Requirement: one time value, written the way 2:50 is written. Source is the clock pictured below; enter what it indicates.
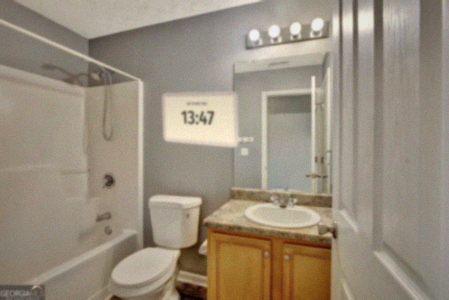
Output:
13:47
